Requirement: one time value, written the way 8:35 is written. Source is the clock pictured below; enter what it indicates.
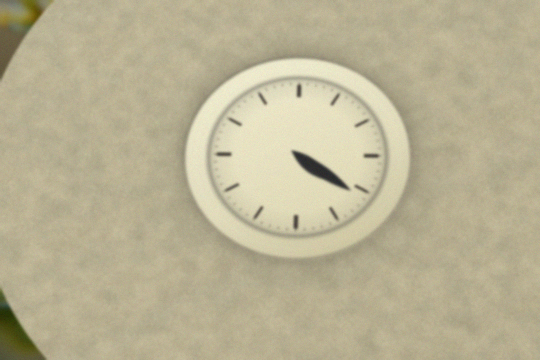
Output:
4:21
